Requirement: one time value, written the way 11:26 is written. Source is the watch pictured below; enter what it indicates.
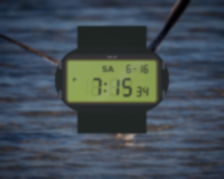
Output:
7:15
